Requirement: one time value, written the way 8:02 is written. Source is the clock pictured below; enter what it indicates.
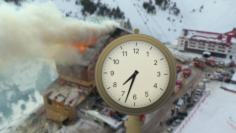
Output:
7:33
